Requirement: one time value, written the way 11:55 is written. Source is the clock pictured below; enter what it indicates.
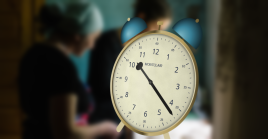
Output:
10:22
